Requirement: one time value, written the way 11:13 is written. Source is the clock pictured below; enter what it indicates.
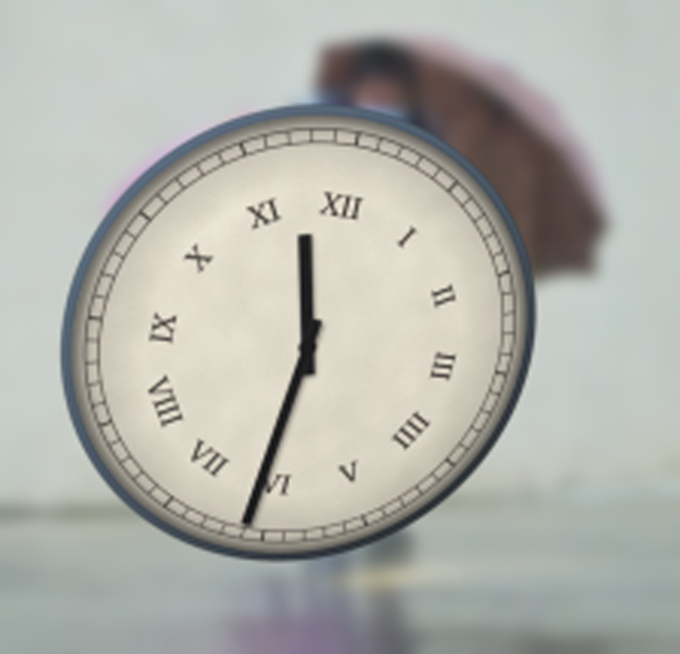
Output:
11:31
